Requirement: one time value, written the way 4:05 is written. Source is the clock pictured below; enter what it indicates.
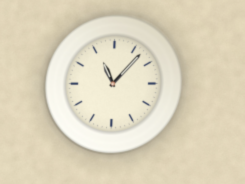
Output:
11:07
